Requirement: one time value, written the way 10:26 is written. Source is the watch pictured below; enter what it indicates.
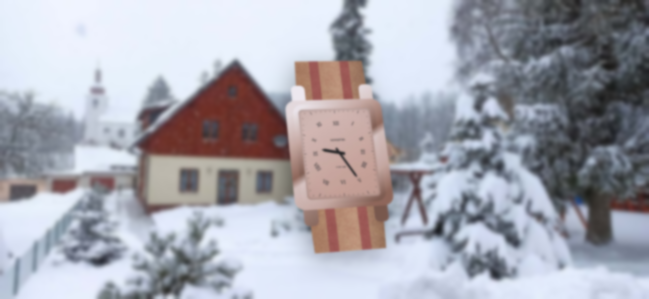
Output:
9:25
